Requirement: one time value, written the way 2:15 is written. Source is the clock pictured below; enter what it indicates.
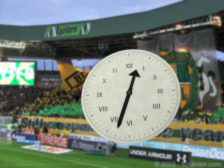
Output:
12:33
